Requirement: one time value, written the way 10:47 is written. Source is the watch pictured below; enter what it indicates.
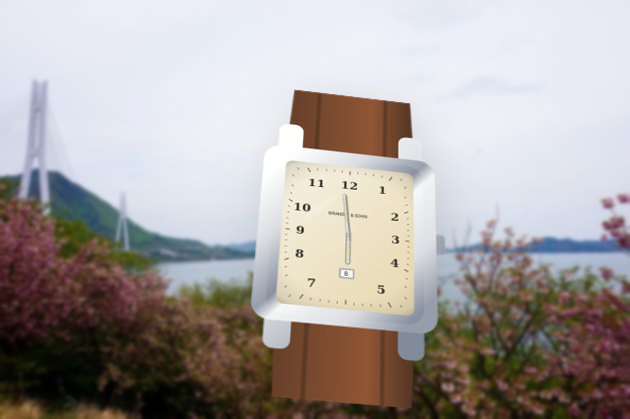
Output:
5:59
